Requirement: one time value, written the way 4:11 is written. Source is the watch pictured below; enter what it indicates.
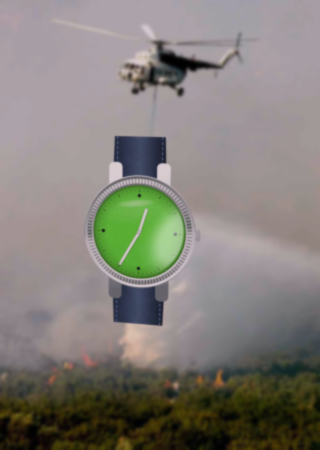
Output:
12:35
